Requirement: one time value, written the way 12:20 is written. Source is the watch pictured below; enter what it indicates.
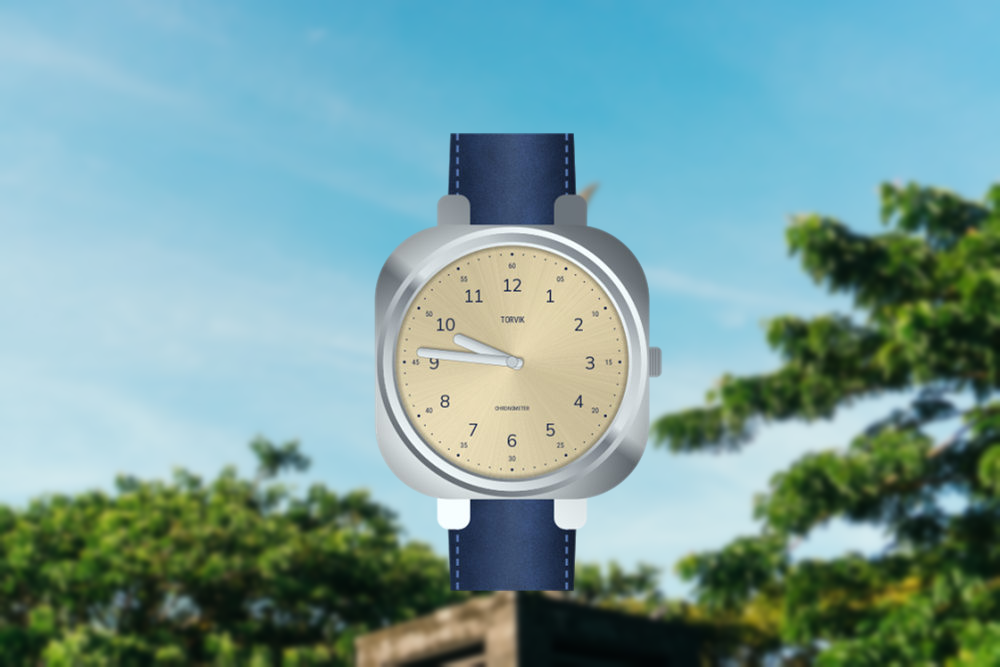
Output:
9:46
